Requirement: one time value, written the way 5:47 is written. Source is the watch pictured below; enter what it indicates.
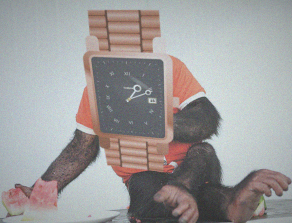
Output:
1:11
